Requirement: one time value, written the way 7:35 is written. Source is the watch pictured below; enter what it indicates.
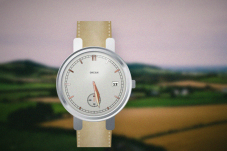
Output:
5:28
